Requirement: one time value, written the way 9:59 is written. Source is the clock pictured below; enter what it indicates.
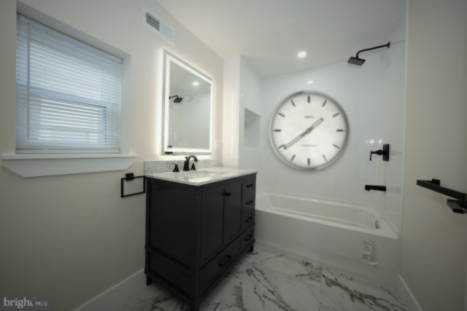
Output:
1:39
